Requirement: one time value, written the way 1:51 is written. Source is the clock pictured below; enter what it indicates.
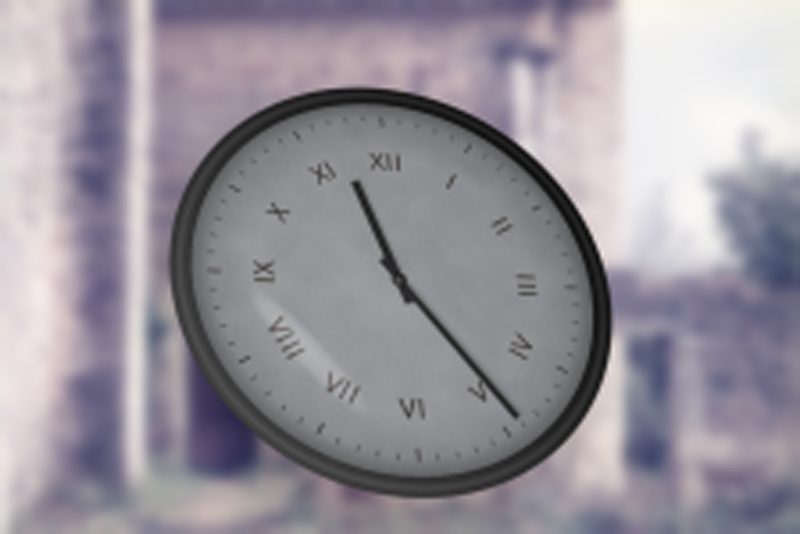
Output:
11:24
